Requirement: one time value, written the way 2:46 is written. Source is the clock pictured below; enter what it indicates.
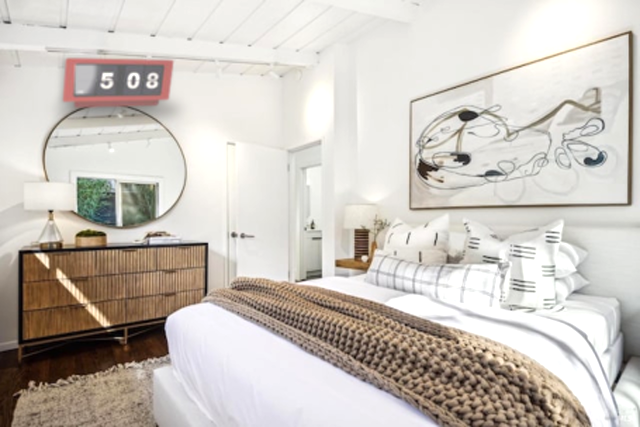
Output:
5:08
